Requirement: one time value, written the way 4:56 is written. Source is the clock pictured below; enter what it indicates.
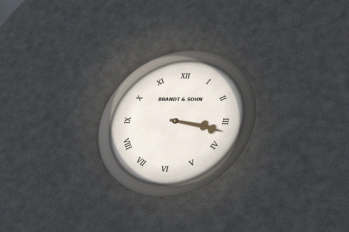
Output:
3:17
